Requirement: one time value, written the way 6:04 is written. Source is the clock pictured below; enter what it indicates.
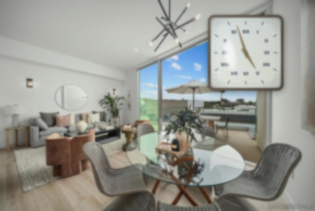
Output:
4:57
